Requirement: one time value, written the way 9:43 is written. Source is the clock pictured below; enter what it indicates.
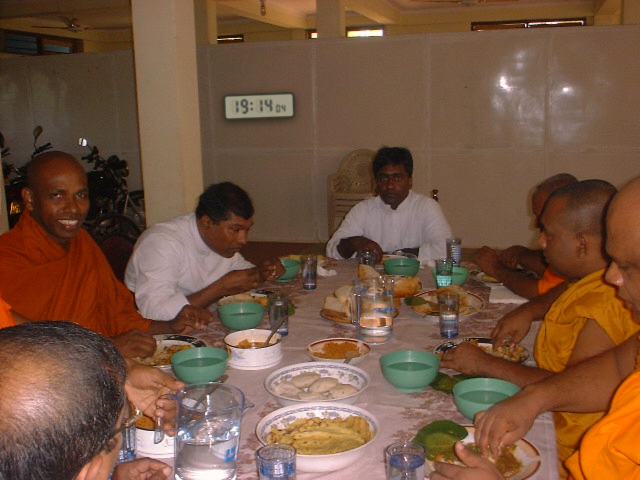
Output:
19:14
